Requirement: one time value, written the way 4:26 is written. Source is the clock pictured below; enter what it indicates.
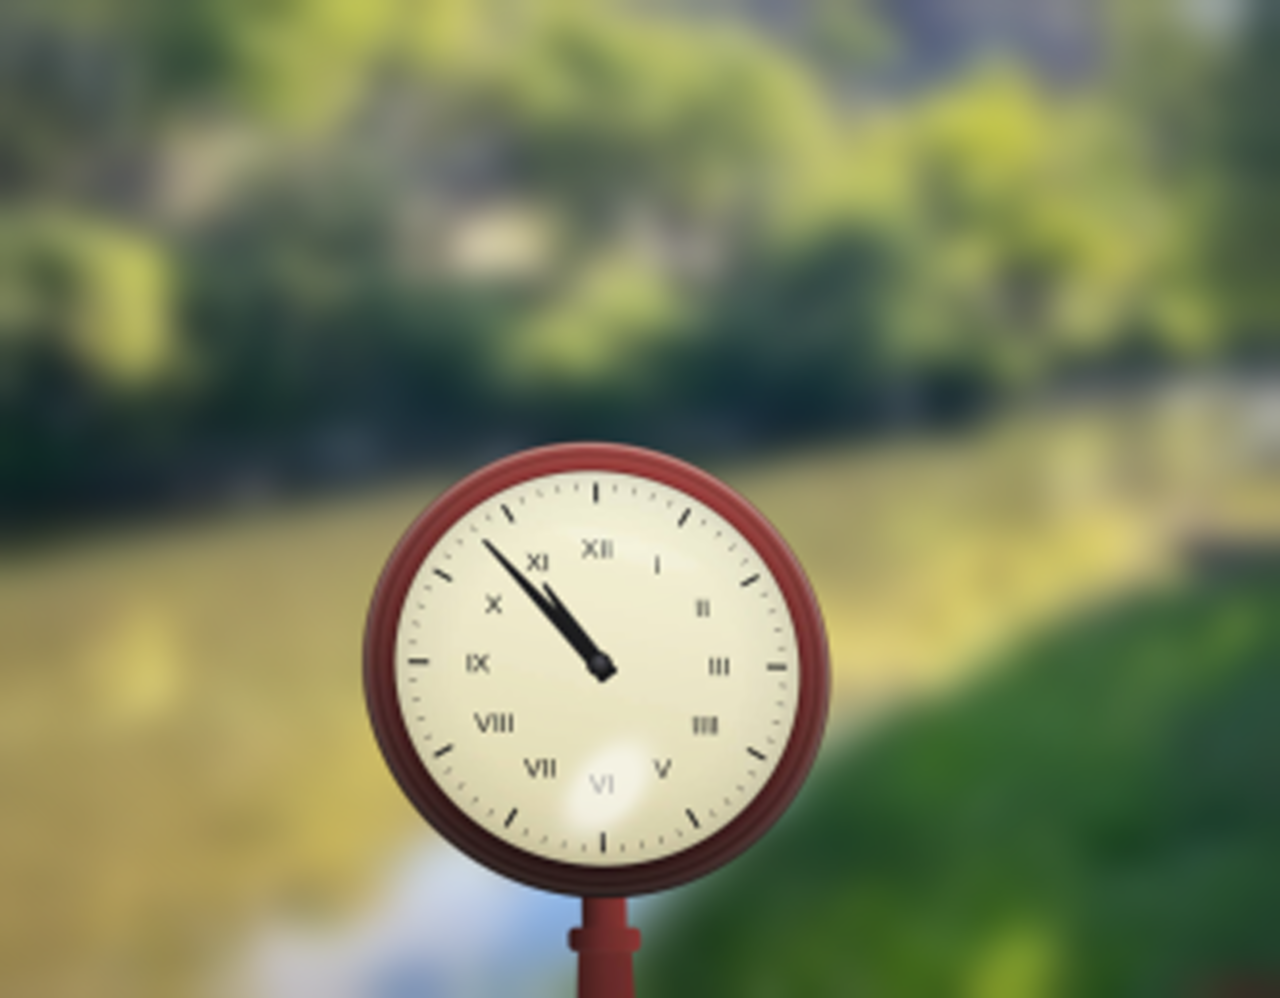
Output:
10:53
